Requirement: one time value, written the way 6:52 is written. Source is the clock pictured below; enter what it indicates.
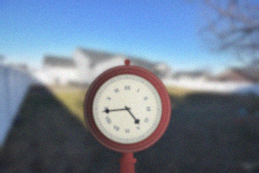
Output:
4:44
